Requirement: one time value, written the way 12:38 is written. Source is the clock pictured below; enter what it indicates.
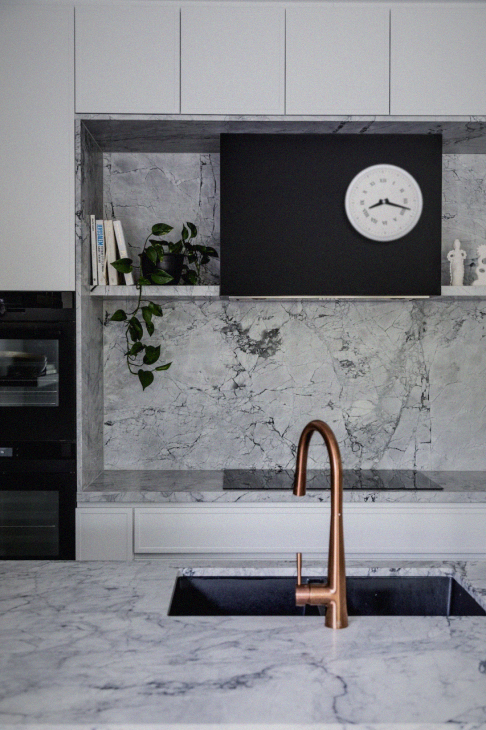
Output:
8:18
